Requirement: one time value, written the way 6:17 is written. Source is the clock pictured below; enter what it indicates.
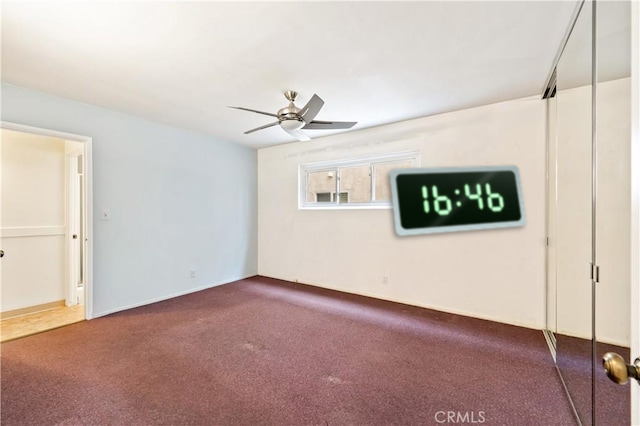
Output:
16:46
